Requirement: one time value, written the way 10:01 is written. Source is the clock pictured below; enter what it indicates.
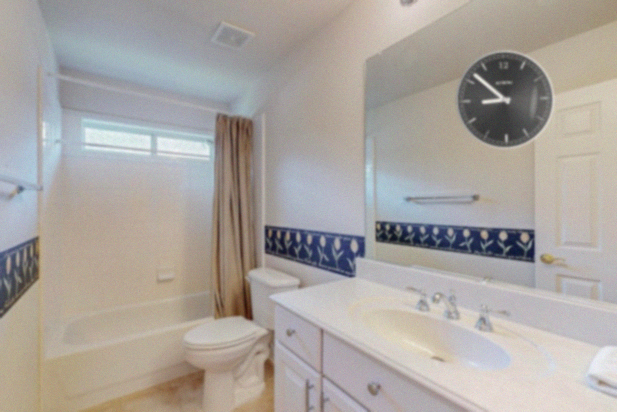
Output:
8:52
